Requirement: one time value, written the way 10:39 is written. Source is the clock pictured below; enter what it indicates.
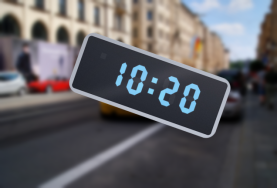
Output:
10:20
